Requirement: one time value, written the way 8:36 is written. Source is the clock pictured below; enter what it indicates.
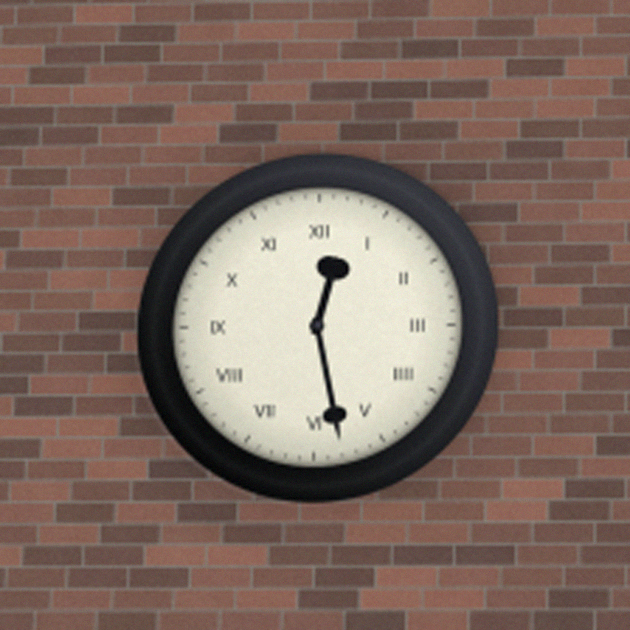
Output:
12:28
